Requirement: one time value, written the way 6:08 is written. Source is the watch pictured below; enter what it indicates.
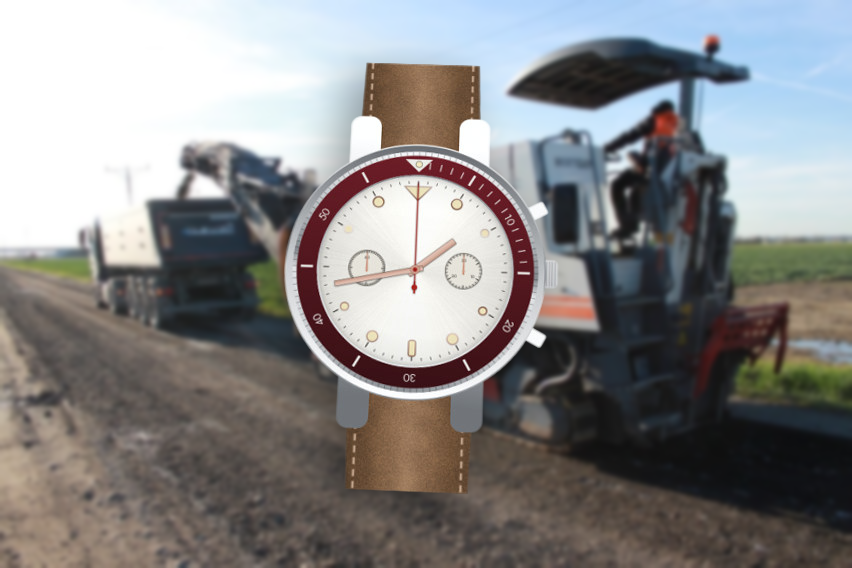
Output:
1:43
